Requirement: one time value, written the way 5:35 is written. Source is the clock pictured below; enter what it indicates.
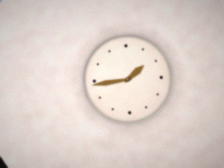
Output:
1:44
